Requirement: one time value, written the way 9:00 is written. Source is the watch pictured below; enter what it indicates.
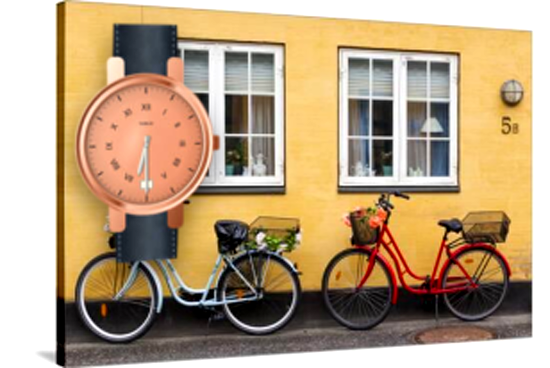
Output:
6:30
